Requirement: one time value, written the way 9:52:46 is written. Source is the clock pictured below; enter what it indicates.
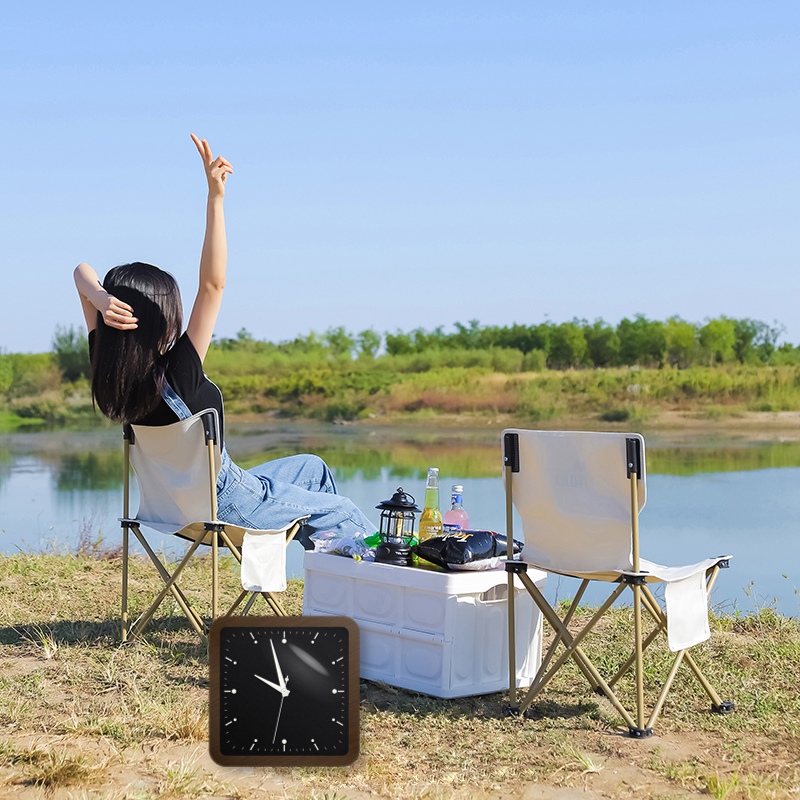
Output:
9:57:32
